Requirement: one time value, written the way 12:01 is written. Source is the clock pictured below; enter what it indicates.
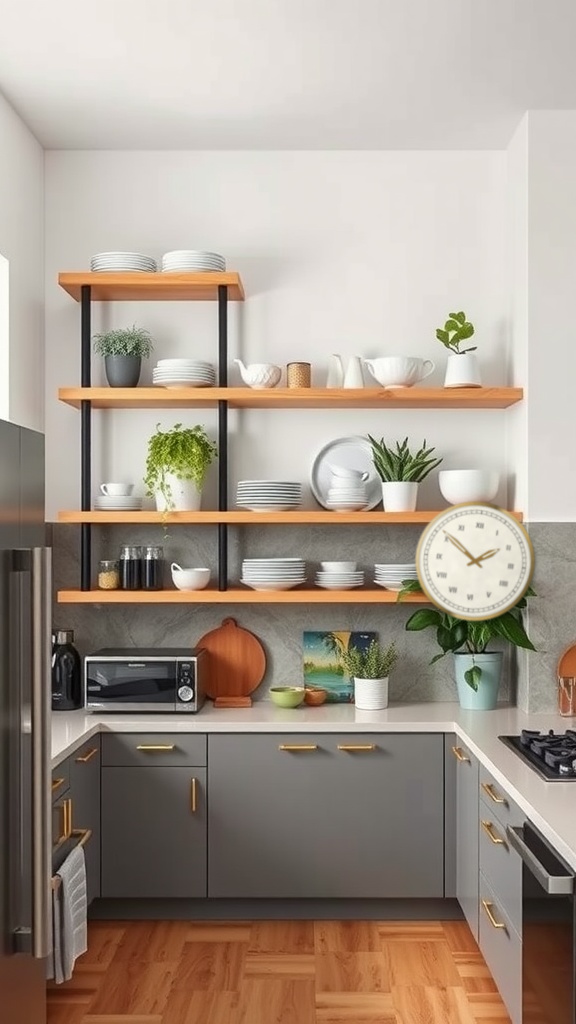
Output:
1:51
